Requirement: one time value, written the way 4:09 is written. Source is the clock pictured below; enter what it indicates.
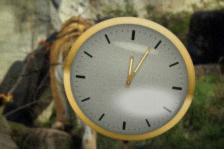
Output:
12:04
